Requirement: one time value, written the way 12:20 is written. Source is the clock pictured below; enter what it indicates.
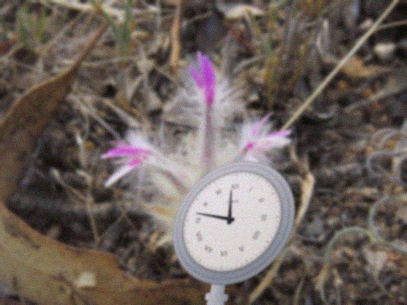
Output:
11:47
